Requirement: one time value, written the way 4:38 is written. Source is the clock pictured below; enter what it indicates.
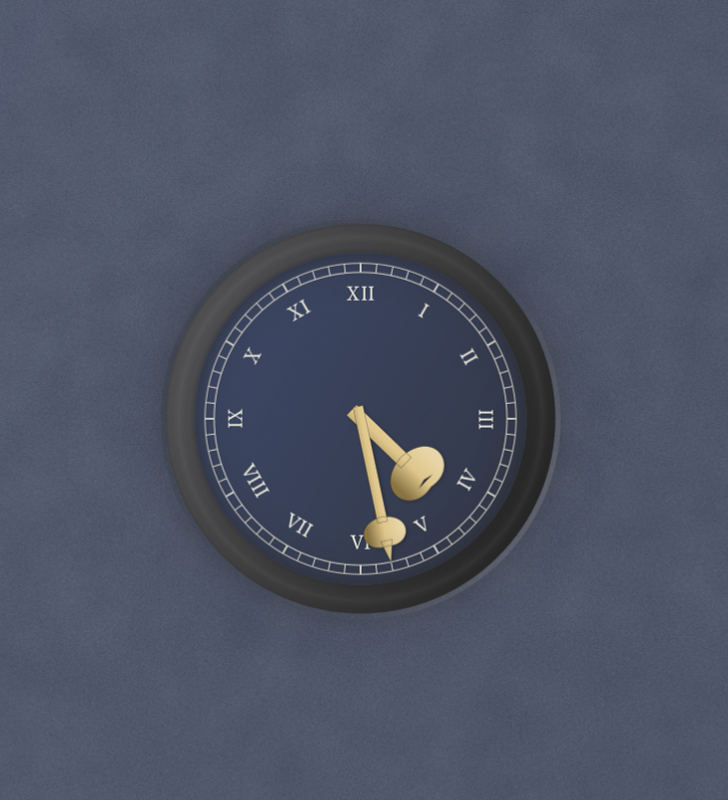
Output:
4:28
